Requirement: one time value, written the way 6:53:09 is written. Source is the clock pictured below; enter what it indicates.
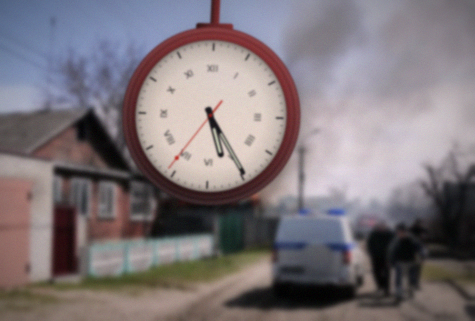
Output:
5:24:36
